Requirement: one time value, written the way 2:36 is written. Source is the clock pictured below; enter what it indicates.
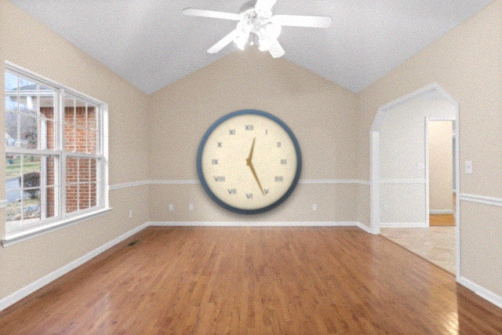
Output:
12:26
